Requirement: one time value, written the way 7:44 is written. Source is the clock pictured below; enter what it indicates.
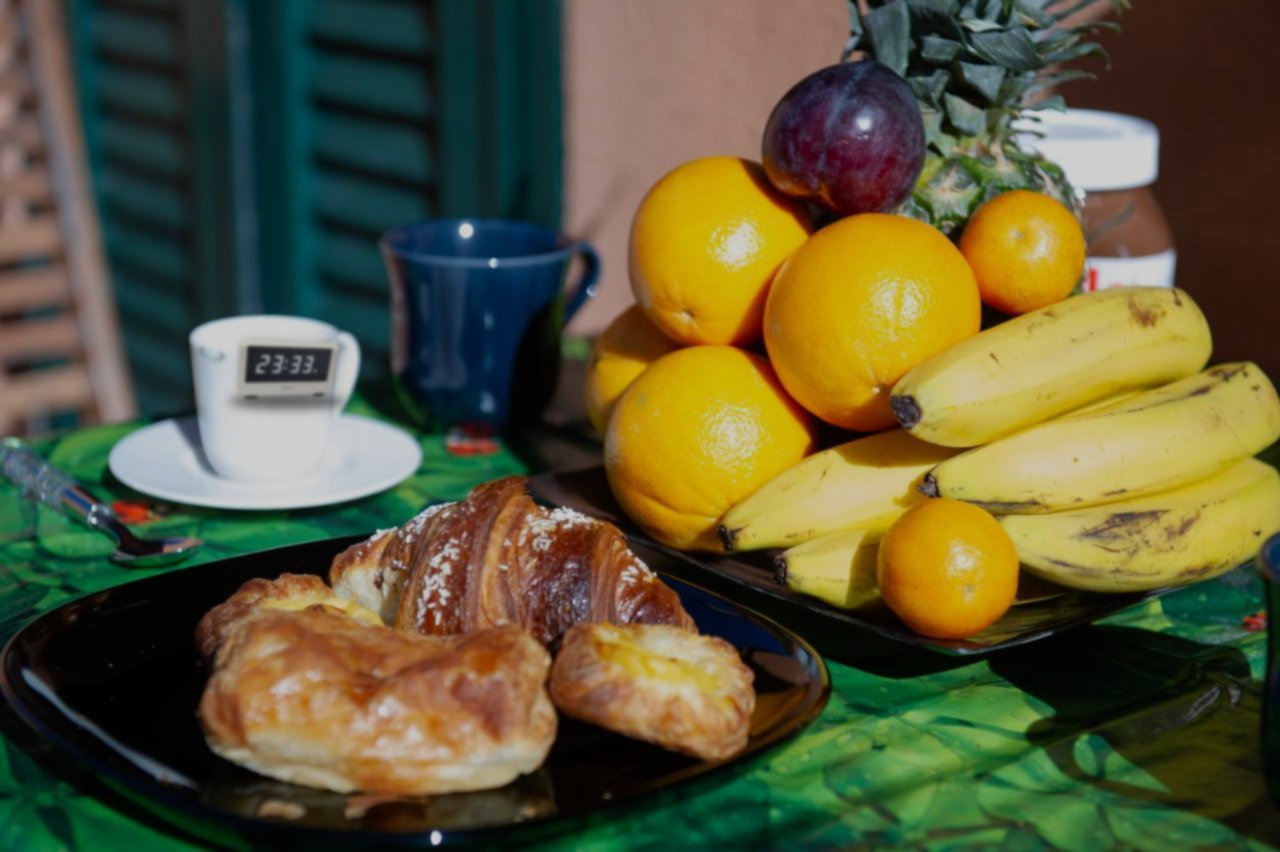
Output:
23:33
